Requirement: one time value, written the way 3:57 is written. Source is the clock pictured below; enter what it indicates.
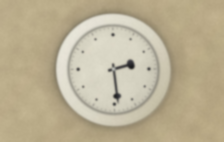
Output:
2:29
